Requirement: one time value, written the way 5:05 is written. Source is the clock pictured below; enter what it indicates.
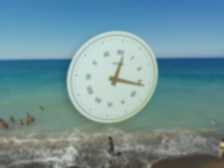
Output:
12:16
